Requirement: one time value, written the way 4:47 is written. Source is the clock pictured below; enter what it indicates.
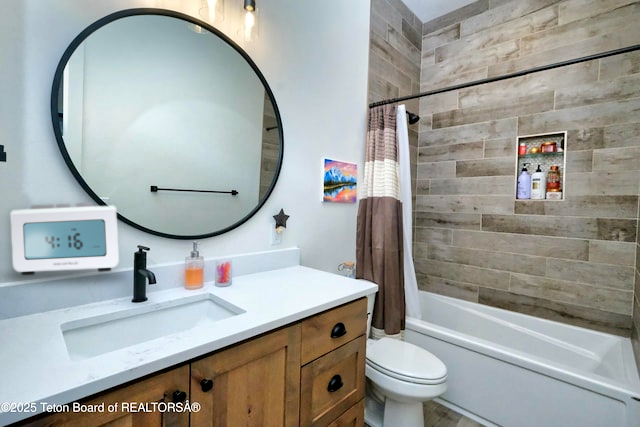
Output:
4:16
